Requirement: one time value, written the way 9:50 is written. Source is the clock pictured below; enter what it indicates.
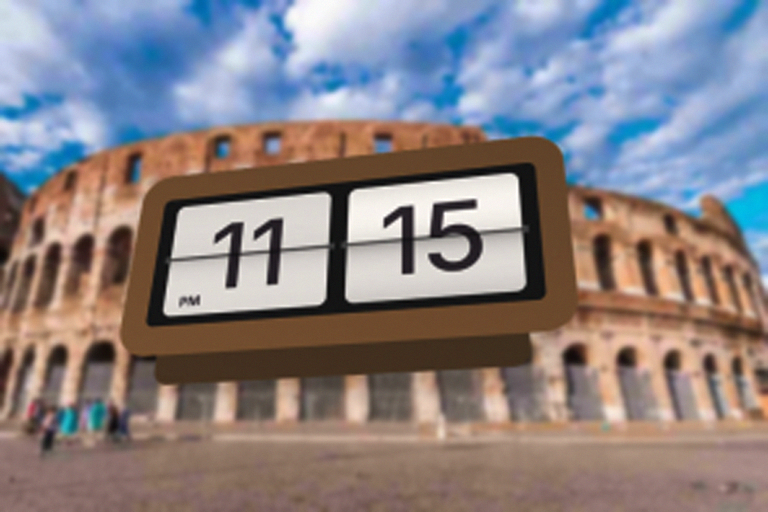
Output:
11:15
